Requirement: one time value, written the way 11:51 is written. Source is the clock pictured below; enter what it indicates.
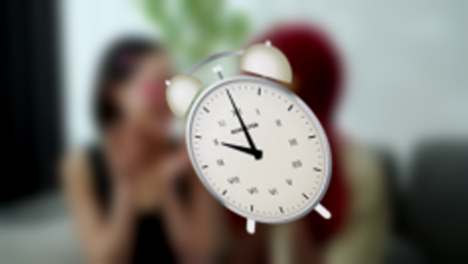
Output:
10:00
